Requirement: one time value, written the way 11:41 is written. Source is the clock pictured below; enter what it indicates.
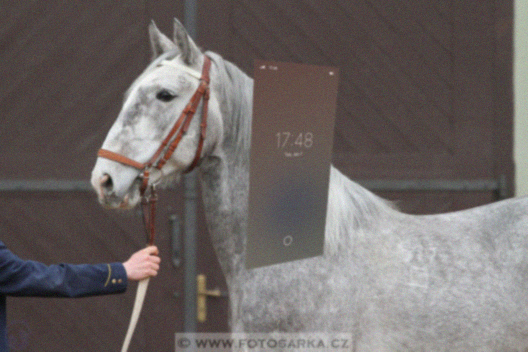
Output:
17:48
